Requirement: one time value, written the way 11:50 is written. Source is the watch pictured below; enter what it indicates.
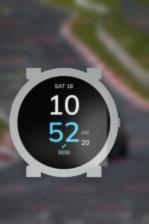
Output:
10:52
